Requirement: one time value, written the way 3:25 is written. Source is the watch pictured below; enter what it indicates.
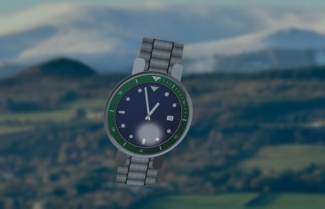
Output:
12:57
